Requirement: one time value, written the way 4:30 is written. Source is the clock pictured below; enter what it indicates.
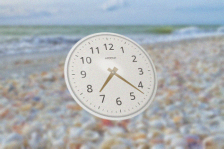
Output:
7:22
